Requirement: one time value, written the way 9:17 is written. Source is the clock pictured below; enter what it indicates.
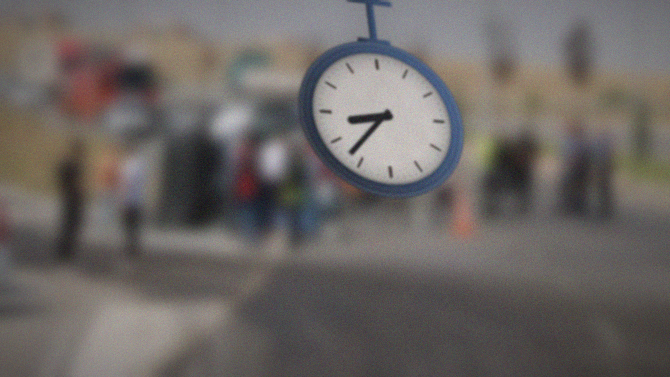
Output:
8:37
